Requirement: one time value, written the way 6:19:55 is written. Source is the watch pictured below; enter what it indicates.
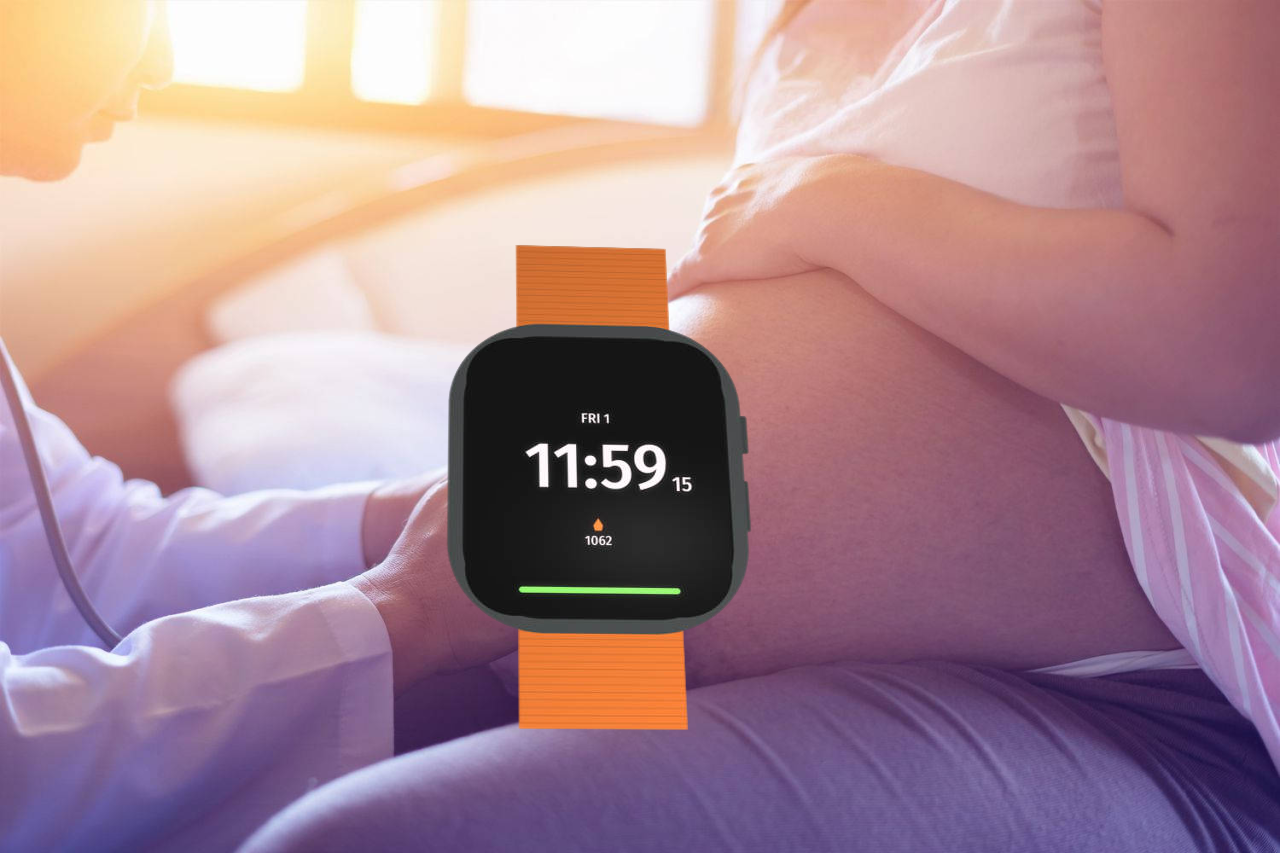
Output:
11:59:15
